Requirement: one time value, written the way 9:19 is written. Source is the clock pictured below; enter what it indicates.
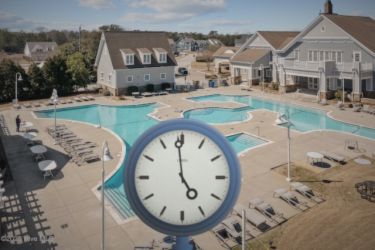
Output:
4:59
